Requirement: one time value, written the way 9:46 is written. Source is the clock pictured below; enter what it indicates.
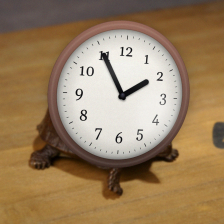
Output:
1:55
